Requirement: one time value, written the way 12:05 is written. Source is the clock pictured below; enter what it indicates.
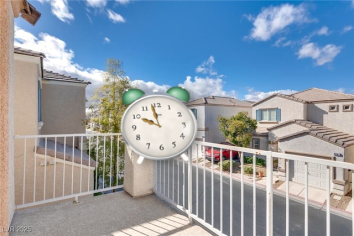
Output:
9:58
